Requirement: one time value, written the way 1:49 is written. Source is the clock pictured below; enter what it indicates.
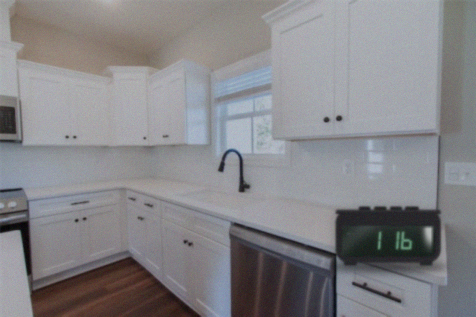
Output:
1:16
